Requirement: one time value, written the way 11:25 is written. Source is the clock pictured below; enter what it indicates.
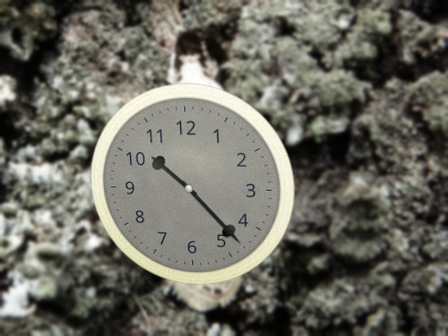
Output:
10:23
